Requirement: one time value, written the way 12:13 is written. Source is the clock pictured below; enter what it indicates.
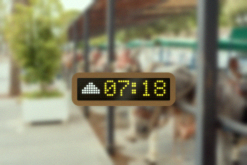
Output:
7:18
